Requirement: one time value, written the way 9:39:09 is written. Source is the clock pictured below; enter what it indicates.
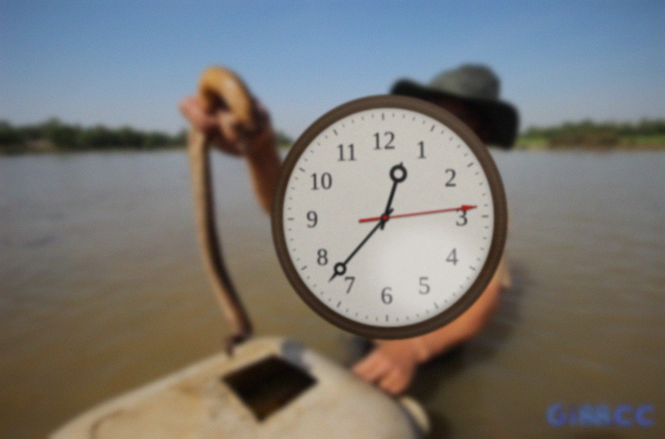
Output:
12:37:14
